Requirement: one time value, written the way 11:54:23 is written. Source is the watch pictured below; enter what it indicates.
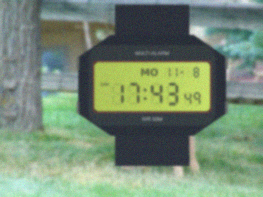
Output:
17:43:49
